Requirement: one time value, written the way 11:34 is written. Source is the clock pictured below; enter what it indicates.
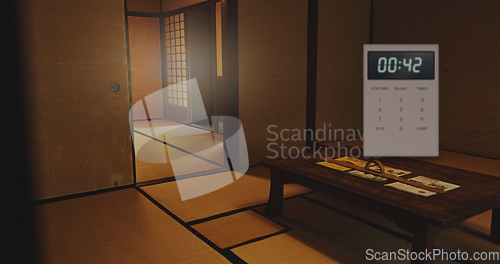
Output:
0:42
